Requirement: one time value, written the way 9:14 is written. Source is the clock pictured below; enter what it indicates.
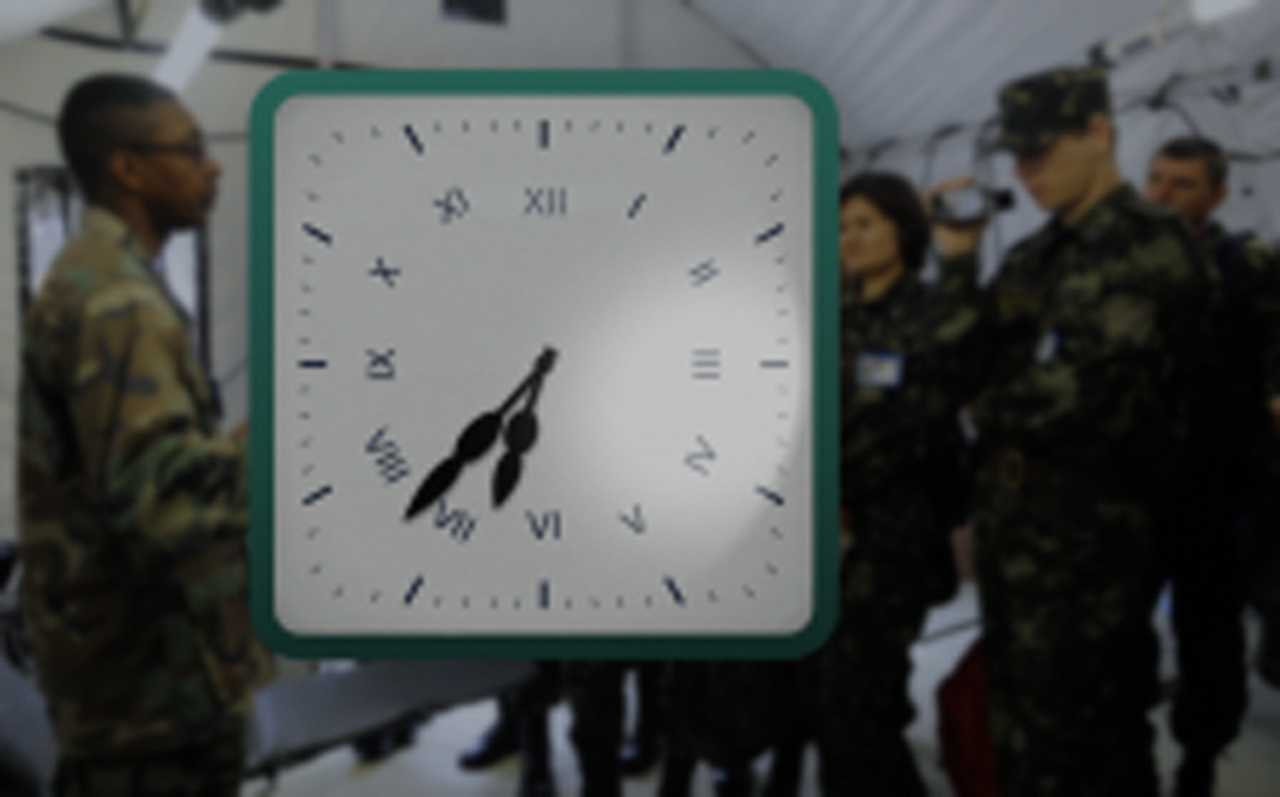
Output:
6:37
